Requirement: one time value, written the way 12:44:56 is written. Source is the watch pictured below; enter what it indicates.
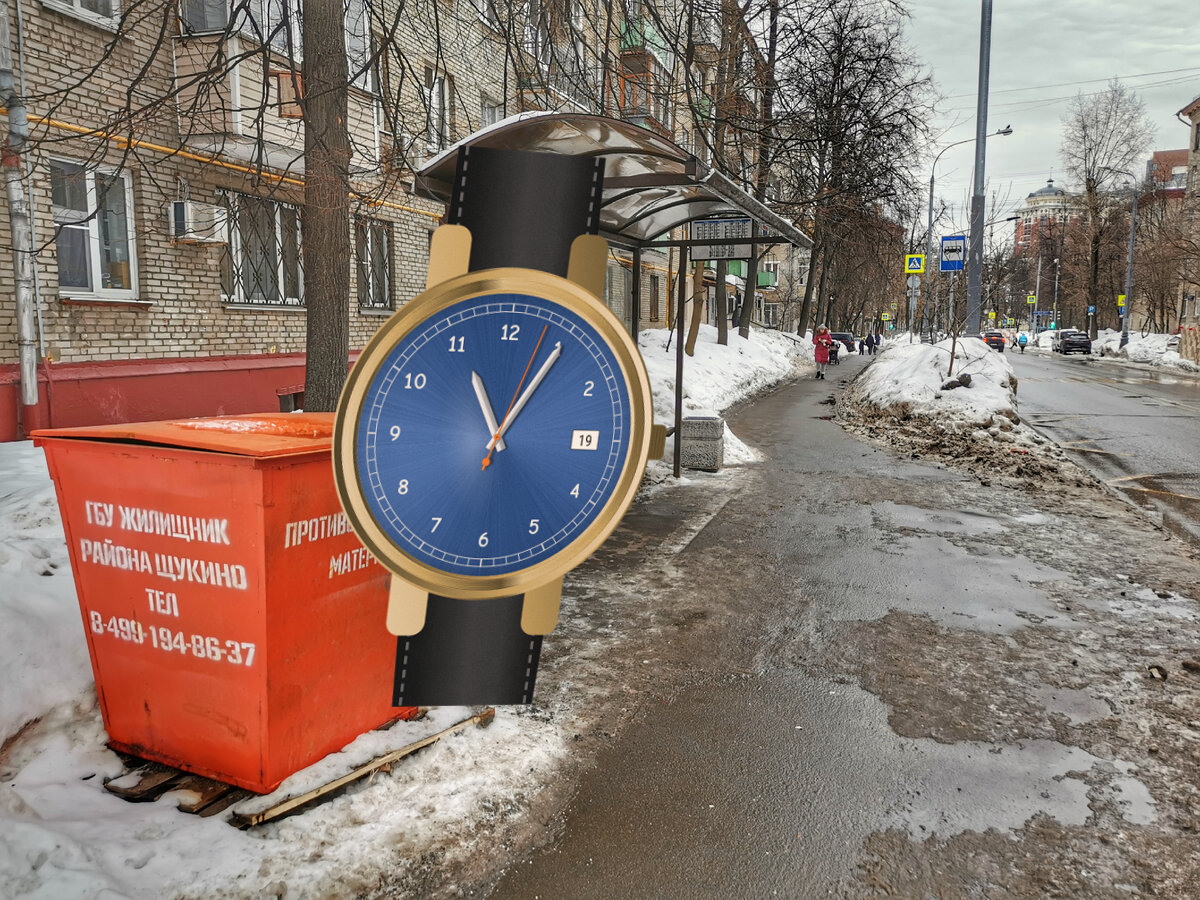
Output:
11:05:03
